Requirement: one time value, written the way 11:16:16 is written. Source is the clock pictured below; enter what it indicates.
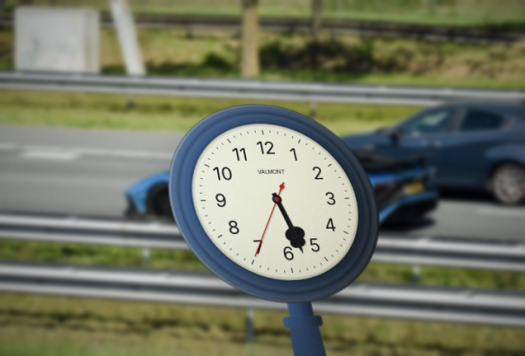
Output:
5:27:35
